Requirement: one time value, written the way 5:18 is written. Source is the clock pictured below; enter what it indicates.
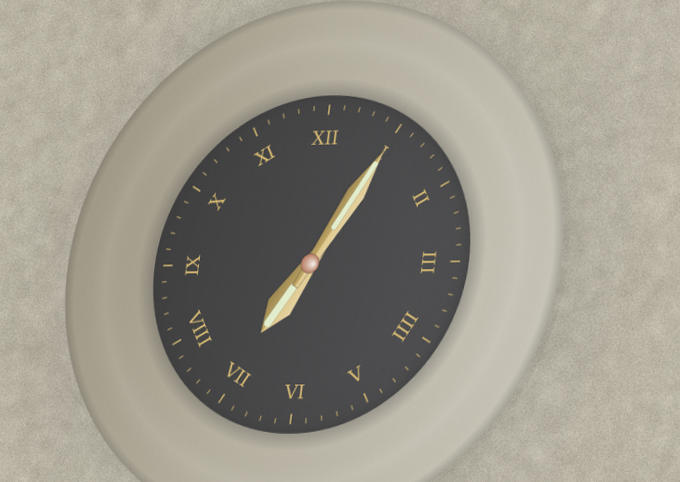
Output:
7:05
